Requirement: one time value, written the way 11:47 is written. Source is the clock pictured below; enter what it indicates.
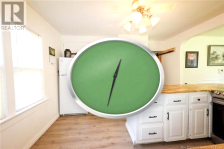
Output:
12:32
